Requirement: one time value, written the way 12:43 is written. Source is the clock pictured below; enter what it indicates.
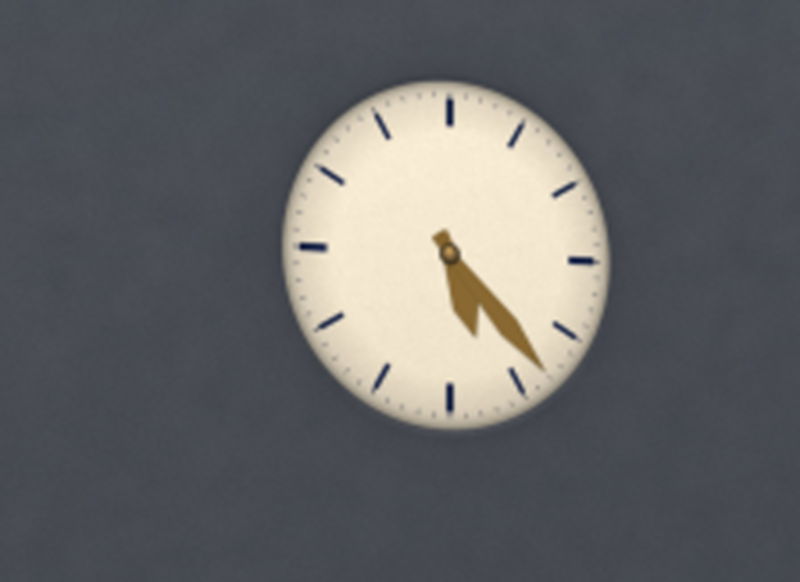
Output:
5:23
